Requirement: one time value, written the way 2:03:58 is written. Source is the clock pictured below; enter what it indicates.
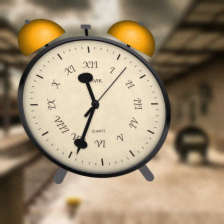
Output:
11:34:07
